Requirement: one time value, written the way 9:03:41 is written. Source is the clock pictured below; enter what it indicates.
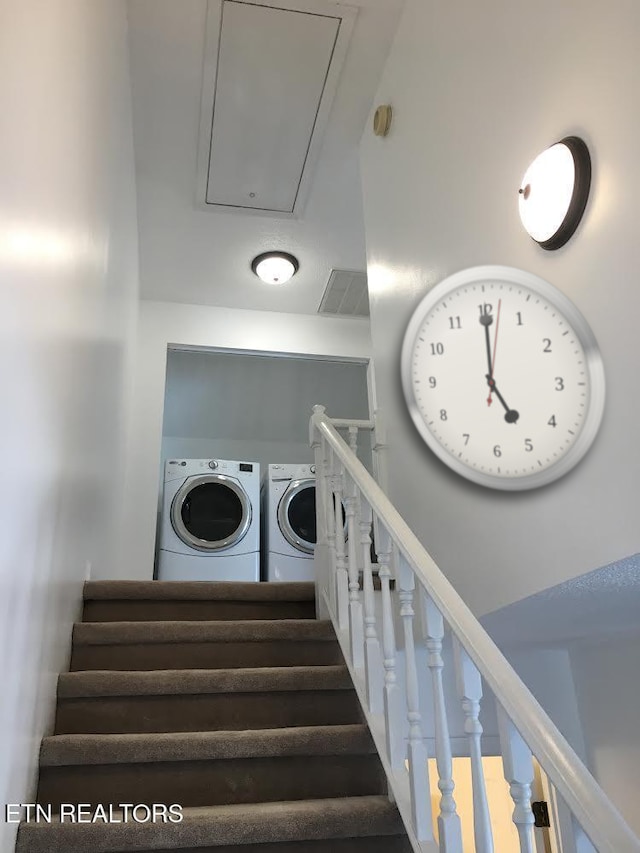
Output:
5:00:02
